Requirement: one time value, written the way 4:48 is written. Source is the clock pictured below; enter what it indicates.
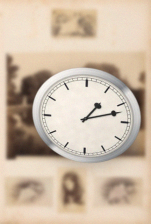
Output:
1:12
